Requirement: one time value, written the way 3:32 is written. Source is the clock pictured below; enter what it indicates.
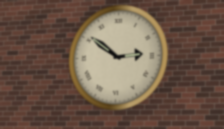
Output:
2:51
